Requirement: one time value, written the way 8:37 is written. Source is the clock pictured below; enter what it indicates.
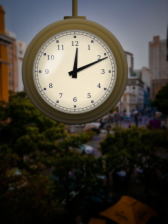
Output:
12:11
